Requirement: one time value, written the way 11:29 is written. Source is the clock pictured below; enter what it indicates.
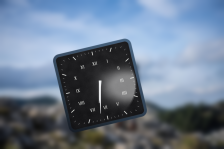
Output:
6:32
